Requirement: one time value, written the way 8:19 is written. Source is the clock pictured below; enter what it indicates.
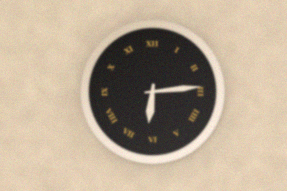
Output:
6:14
